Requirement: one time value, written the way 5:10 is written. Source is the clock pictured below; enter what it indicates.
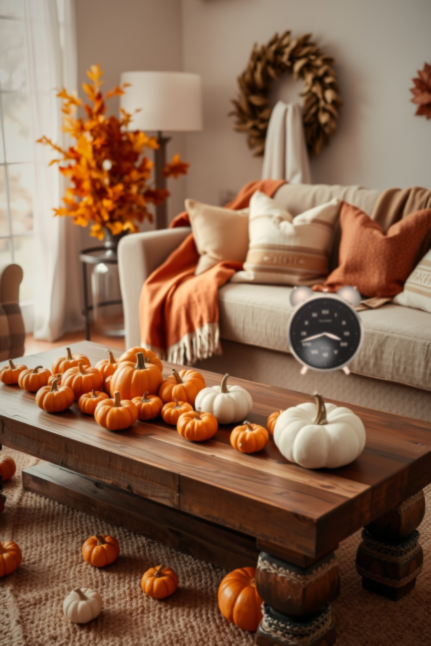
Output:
3:42
